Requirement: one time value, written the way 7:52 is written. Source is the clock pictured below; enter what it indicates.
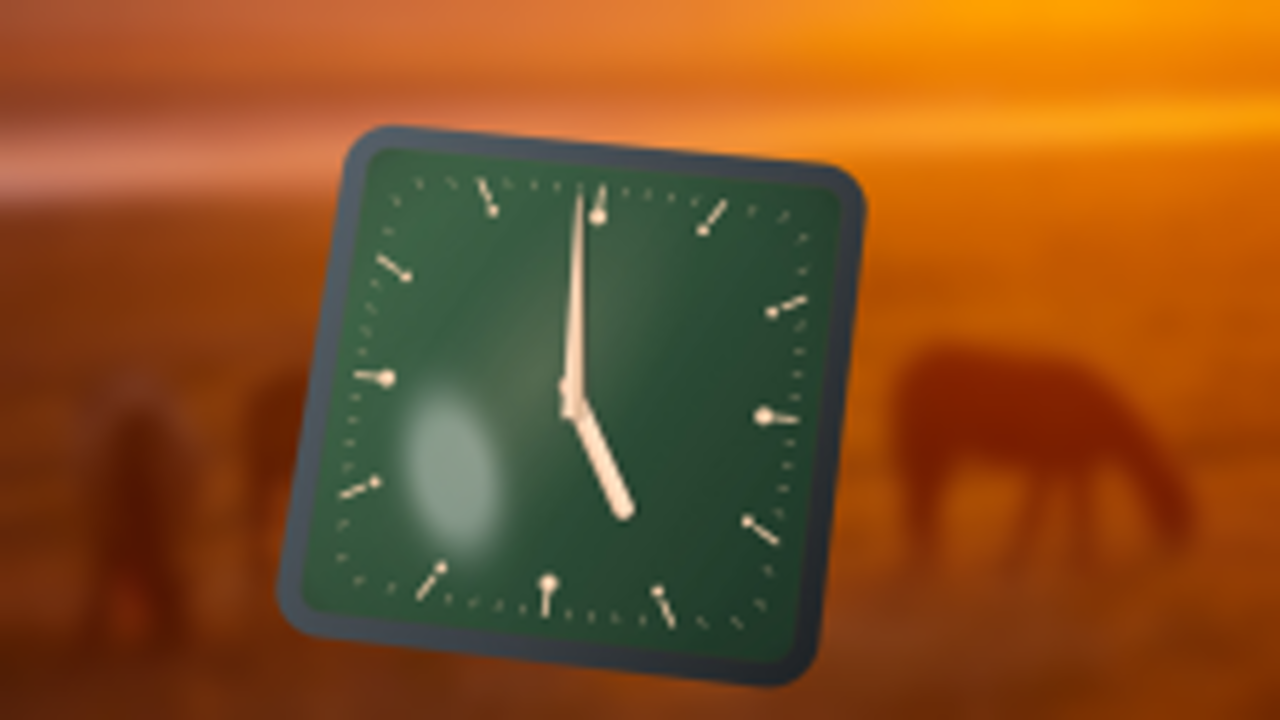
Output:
4:59
